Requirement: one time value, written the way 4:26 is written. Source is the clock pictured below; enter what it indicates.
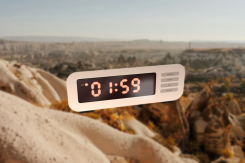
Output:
1:59
